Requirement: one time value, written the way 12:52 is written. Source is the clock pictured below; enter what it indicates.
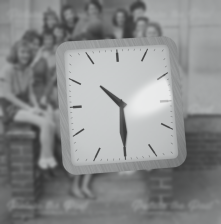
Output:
10:30
